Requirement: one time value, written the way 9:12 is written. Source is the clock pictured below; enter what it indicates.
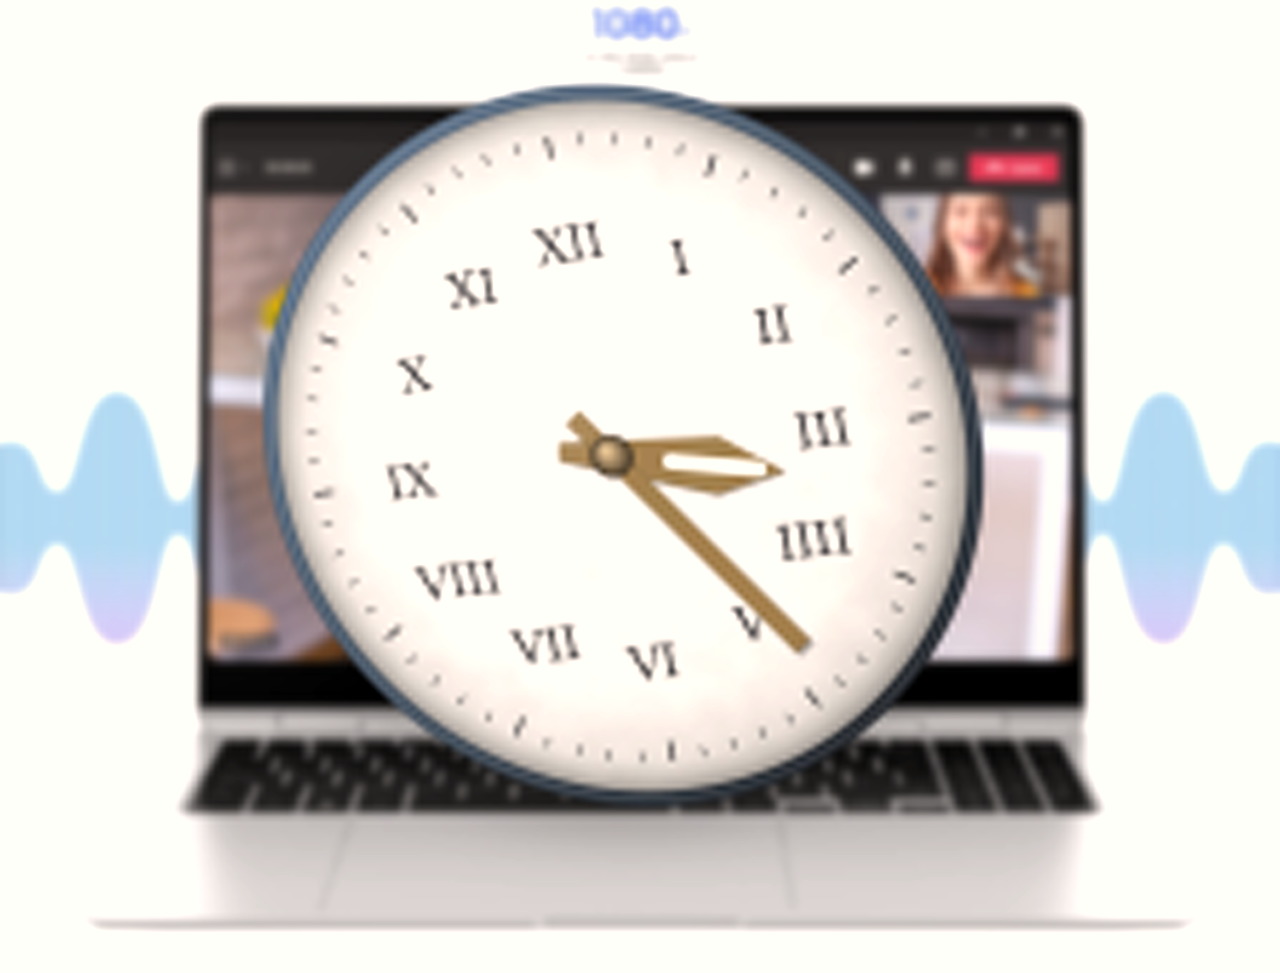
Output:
3:24
